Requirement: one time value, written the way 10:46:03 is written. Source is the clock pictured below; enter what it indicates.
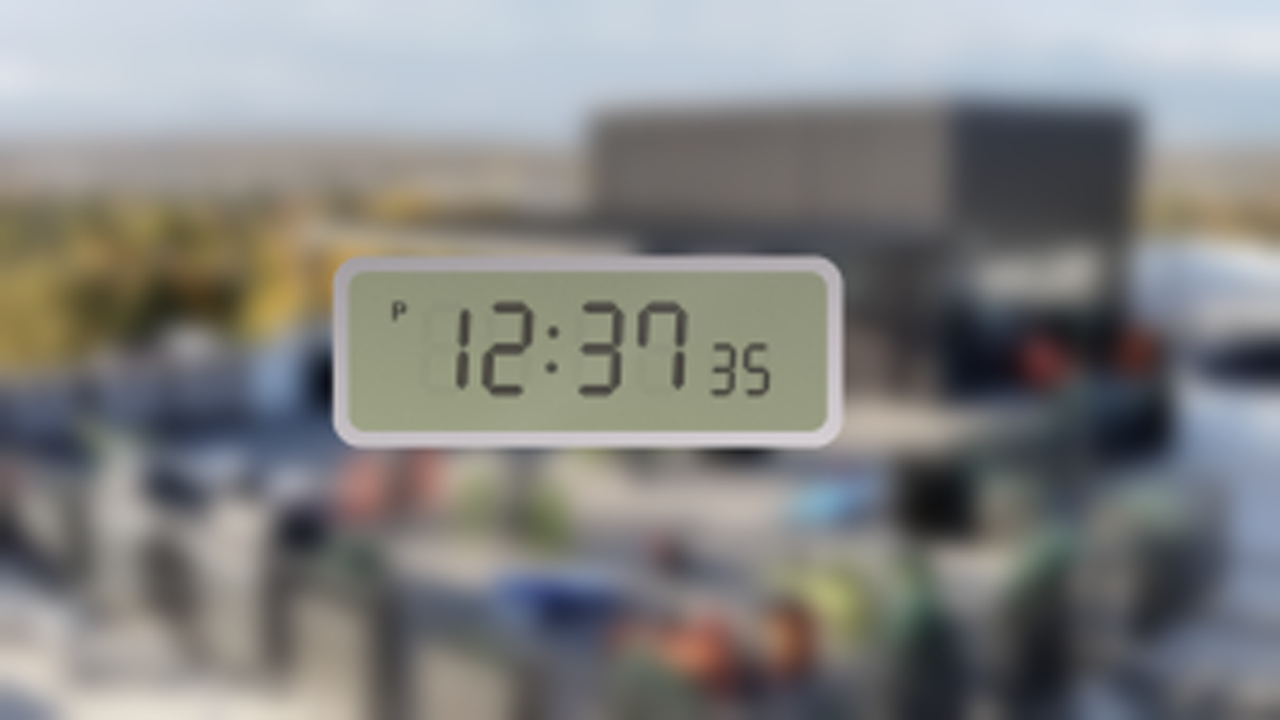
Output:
12:37:35
